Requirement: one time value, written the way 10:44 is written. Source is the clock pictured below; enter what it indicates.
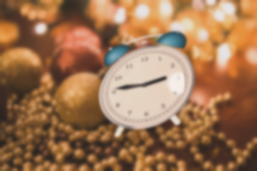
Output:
2:46
